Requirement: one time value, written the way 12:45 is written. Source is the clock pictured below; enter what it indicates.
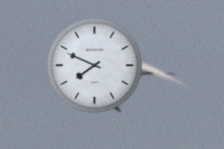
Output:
7:49
